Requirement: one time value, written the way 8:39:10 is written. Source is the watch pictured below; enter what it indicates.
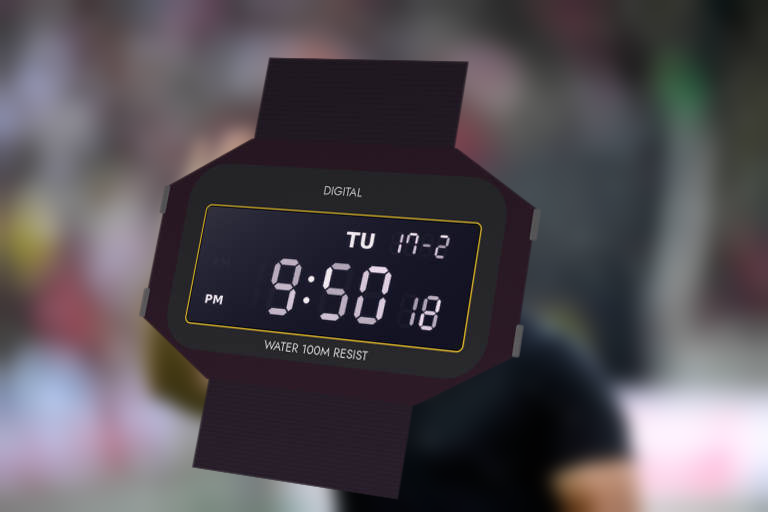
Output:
9:50:18
